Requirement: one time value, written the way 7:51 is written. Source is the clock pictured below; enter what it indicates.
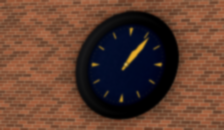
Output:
1:06
